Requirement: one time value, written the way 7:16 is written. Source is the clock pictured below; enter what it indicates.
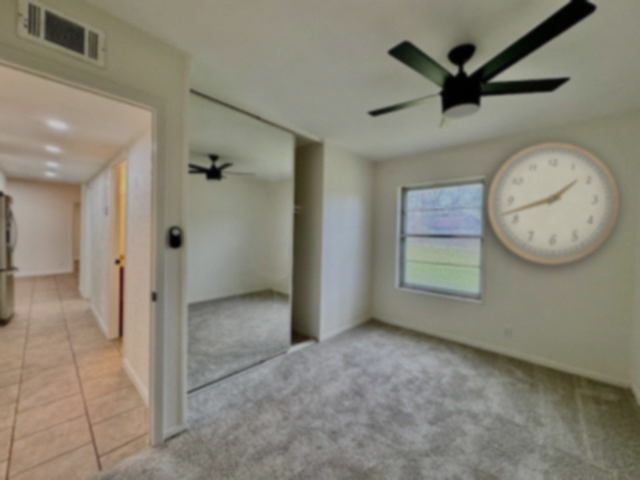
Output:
1:42
